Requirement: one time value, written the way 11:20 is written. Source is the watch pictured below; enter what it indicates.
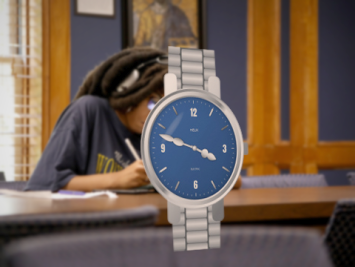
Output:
3:48
